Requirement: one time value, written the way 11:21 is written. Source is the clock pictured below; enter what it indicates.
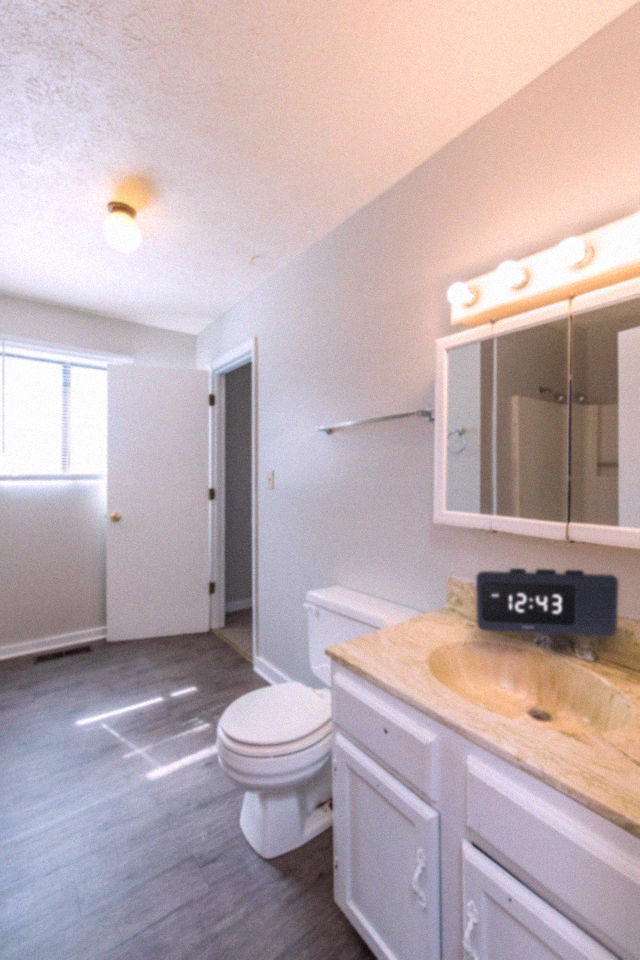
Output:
12:43
